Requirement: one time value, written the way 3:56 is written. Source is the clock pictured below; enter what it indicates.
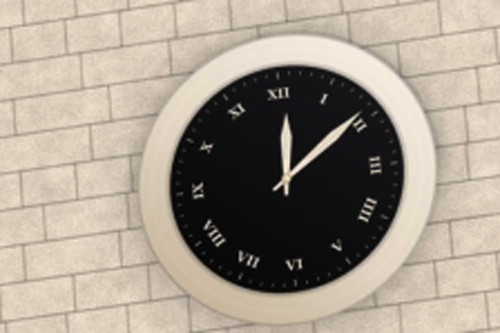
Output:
12:09
